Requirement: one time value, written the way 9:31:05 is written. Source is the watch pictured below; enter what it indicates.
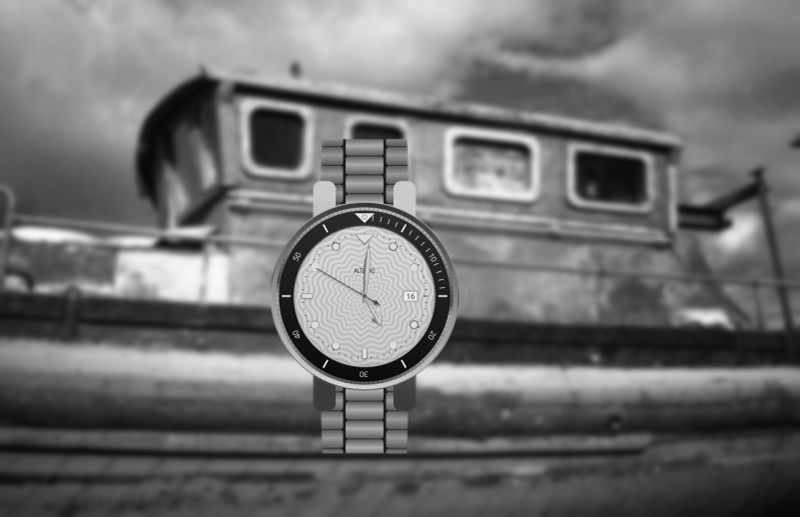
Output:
5:00:50
